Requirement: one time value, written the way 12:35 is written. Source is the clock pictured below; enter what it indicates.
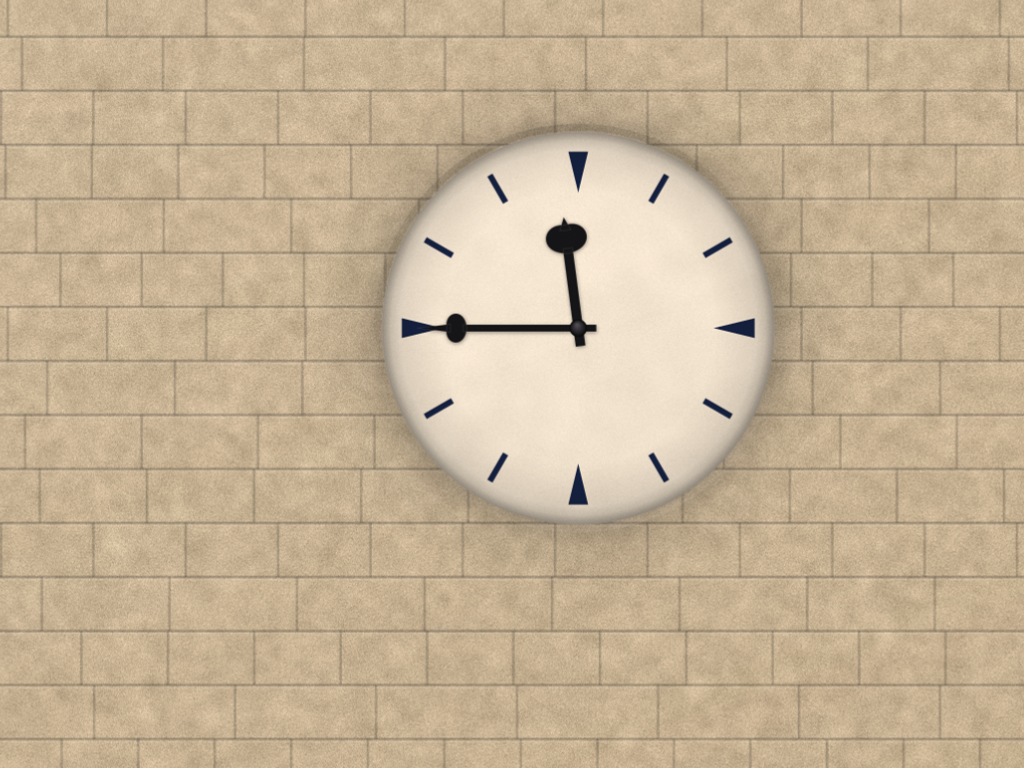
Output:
11:45
